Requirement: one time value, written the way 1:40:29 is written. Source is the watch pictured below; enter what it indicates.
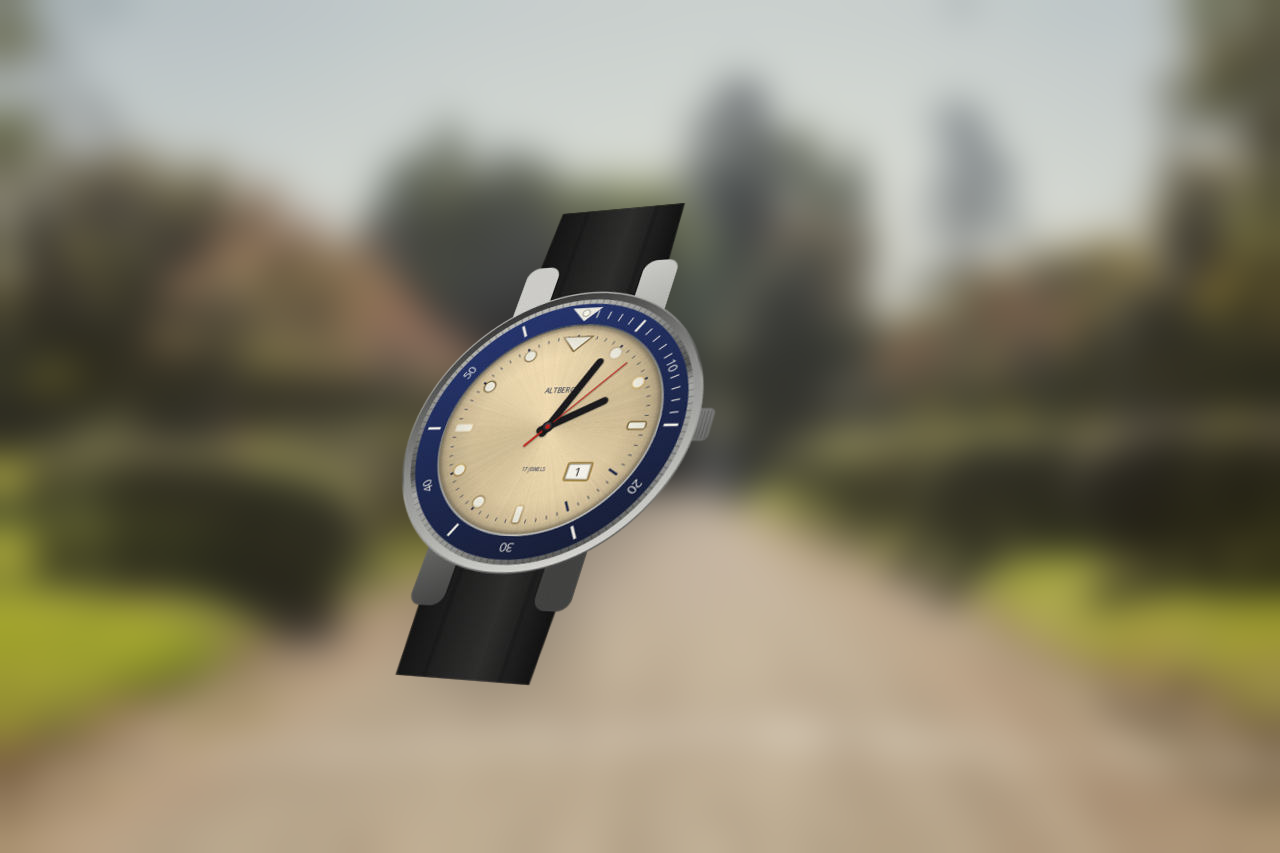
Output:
2:04:07
